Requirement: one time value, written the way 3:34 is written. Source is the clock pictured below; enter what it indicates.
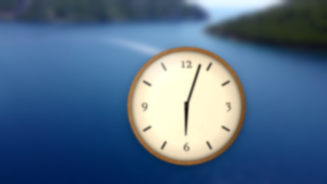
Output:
6:03
